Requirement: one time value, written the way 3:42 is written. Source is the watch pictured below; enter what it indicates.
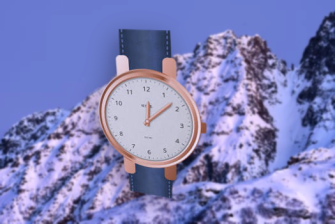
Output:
12:08
